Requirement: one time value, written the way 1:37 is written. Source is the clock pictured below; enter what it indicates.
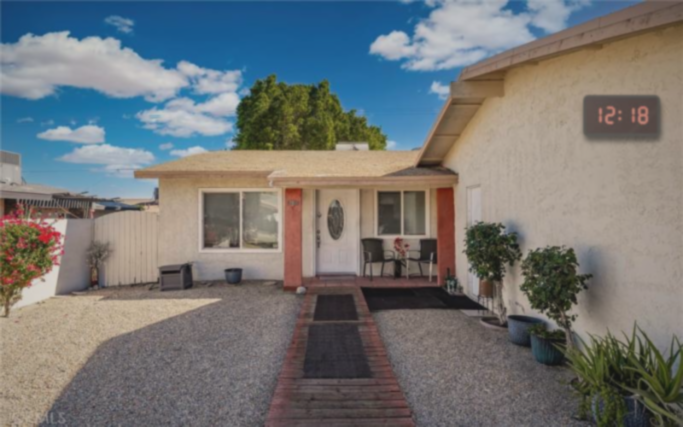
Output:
12:18
